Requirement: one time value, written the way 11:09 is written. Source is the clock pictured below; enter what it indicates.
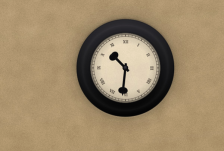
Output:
10:31
